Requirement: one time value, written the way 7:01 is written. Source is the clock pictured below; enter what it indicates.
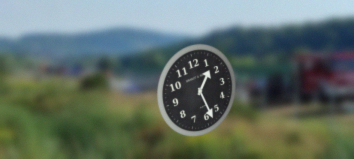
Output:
1:28
